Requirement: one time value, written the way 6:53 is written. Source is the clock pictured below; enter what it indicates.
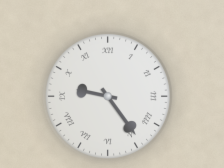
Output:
9:24
